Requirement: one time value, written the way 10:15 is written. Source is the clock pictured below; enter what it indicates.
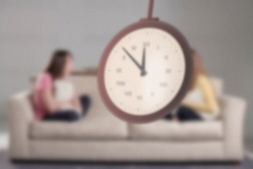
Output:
11:52
